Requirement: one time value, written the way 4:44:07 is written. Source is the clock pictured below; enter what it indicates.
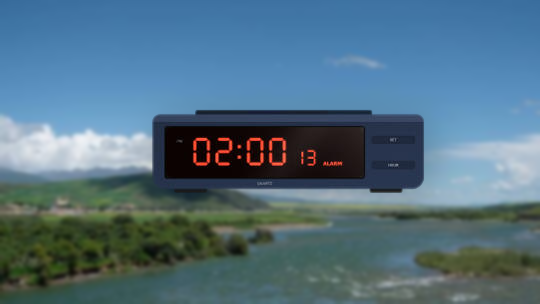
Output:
2:00:13
